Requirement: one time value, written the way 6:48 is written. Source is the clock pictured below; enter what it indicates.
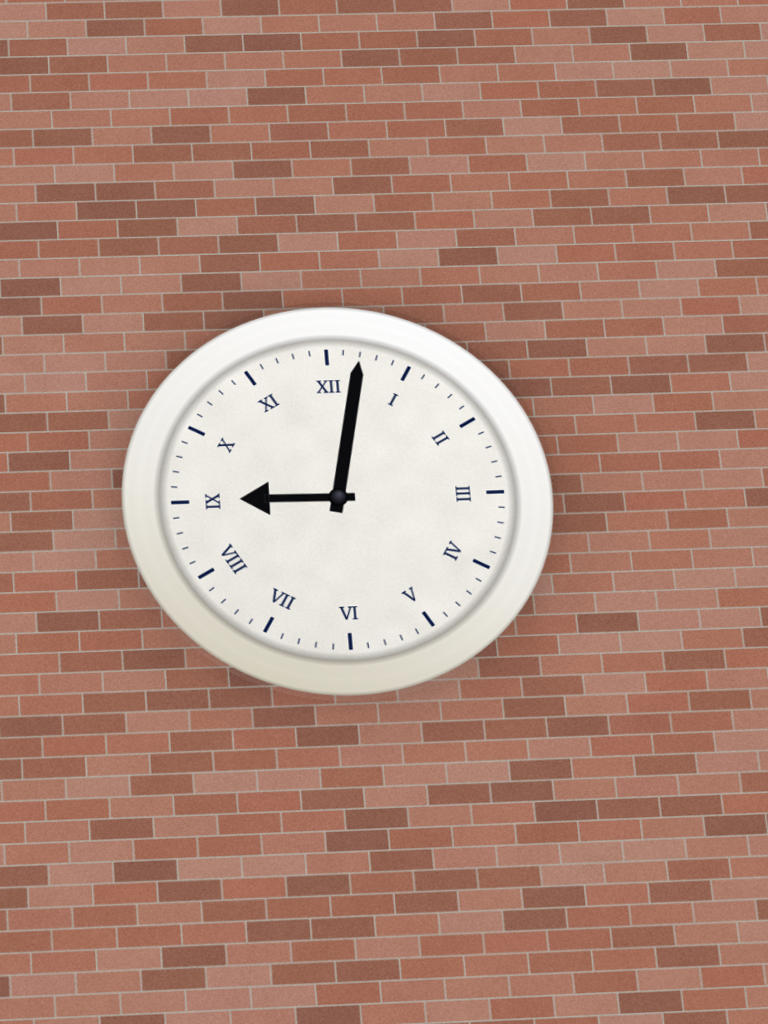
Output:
9:02
